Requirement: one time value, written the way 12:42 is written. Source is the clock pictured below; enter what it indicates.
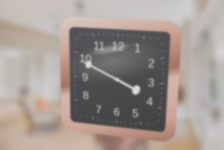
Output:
3:49
